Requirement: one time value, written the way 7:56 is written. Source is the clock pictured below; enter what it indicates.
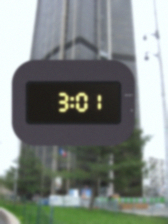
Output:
3:01
